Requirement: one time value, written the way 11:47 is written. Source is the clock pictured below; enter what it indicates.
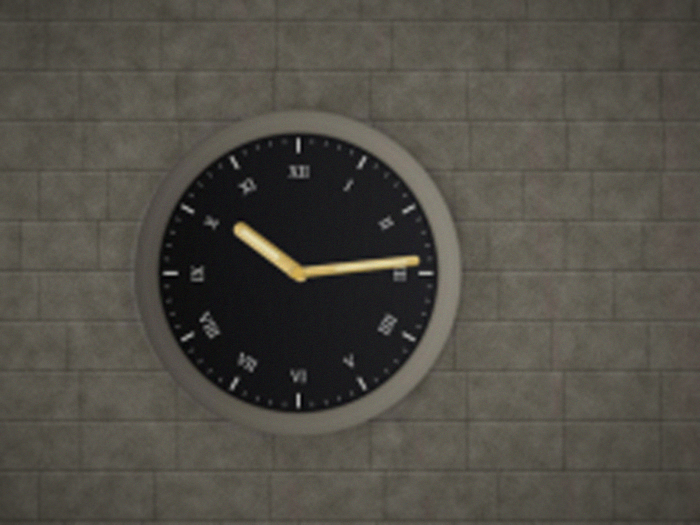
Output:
10:14
